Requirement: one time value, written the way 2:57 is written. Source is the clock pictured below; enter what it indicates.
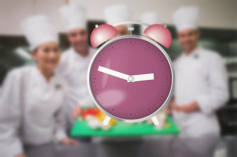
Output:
2:48
